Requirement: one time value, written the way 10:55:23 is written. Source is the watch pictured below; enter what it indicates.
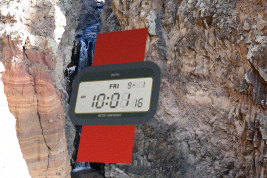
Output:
10:01:16
